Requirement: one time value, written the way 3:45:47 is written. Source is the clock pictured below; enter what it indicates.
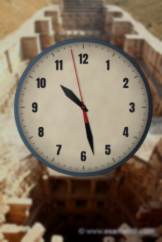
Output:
10:27:58
